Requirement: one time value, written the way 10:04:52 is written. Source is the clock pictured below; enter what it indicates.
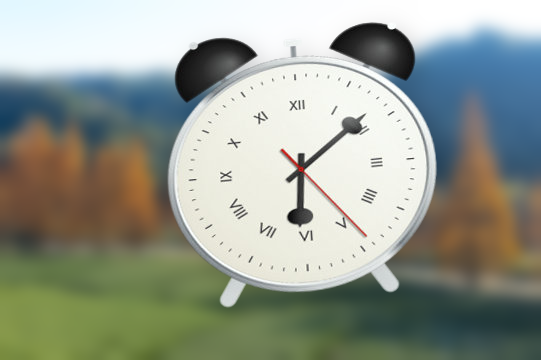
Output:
6:08:24
